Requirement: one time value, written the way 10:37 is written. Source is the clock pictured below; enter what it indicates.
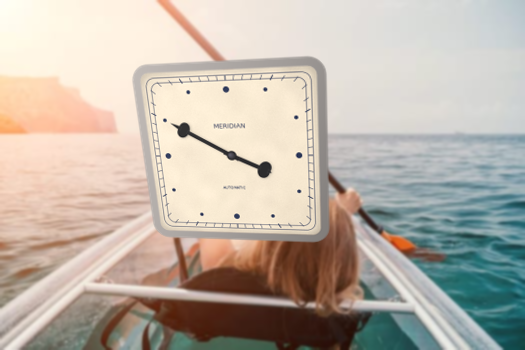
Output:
3:50
